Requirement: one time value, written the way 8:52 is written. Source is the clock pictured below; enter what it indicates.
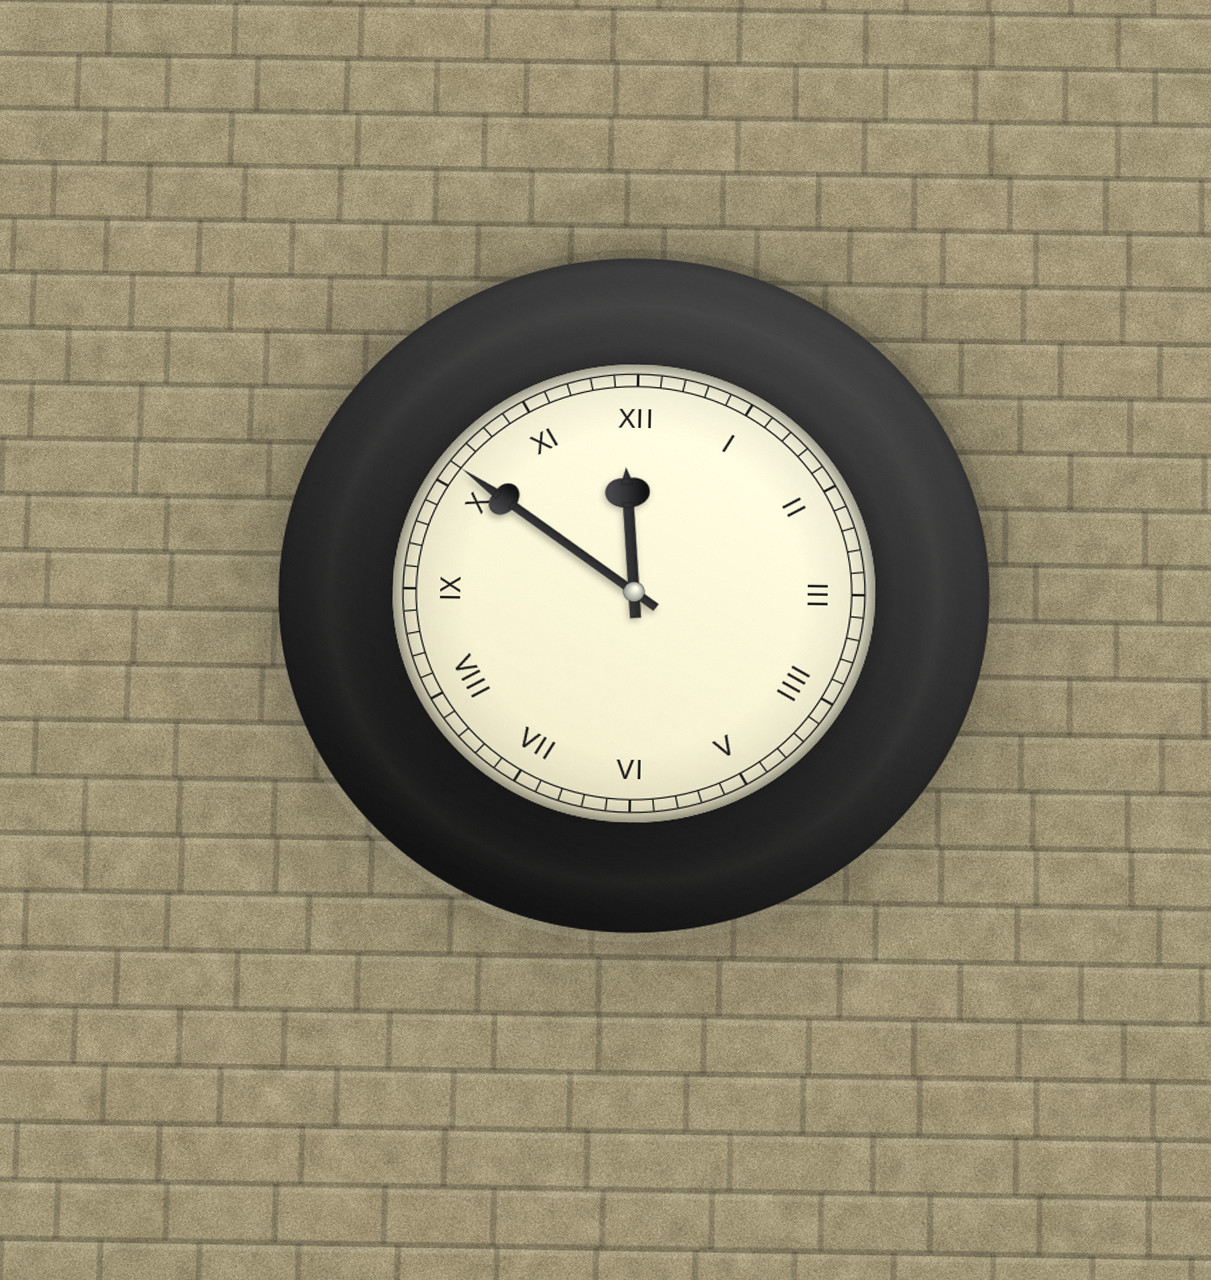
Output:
11:51
